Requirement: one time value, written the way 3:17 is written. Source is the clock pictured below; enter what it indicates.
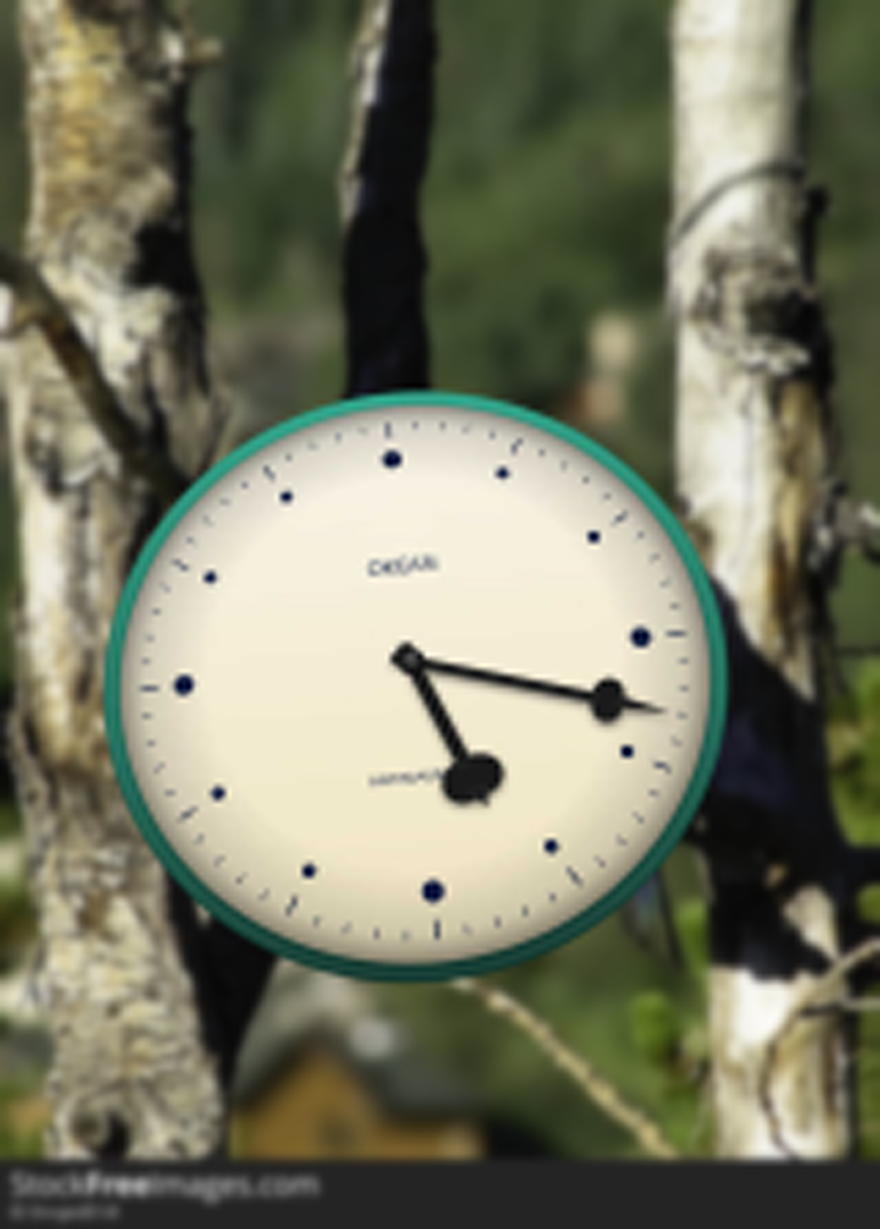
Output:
5:18
